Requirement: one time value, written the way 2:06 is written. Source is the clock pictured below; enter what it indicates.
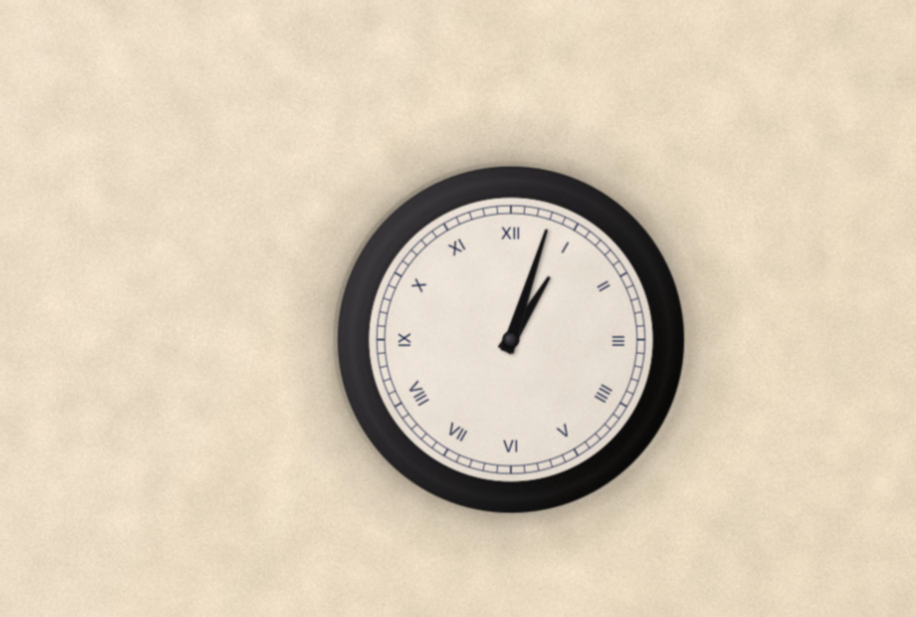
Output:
1:03
